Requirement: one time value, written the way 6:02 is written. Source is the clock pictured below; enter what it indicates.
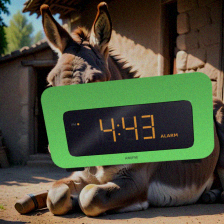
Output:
4:43
